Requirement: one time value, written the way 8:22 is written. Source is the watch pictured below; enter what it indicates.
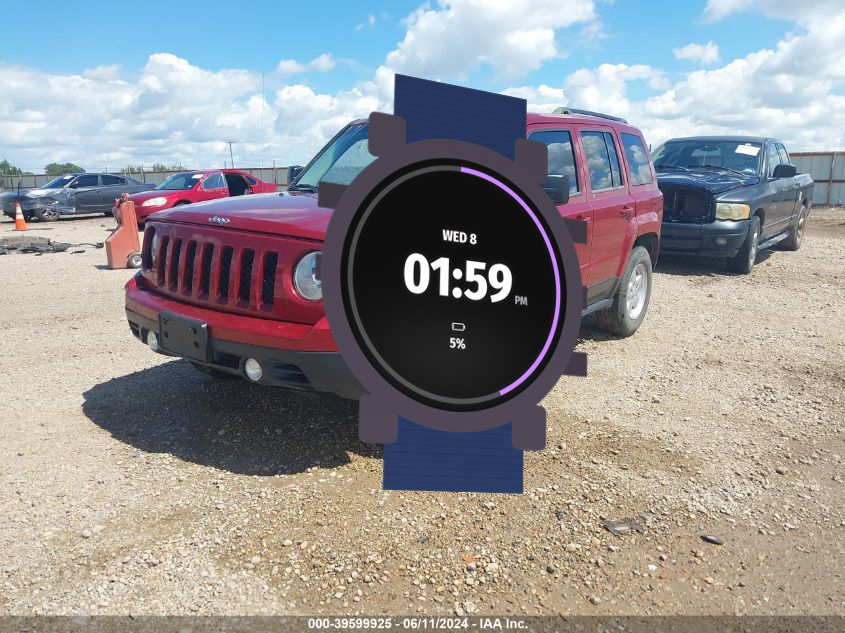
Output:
1:59
